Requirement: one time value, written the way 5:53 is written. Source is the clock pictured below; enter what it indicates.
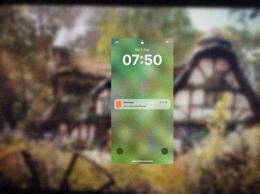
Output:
7:50
